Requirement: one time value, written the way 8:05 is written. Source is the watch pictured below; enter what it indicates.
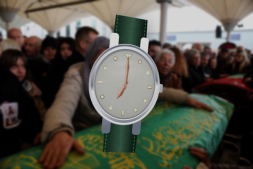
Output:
7:00
